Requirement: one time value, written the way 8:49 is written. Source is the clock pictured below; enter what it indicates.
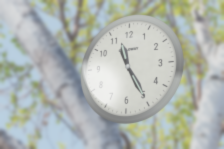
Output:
11:25
